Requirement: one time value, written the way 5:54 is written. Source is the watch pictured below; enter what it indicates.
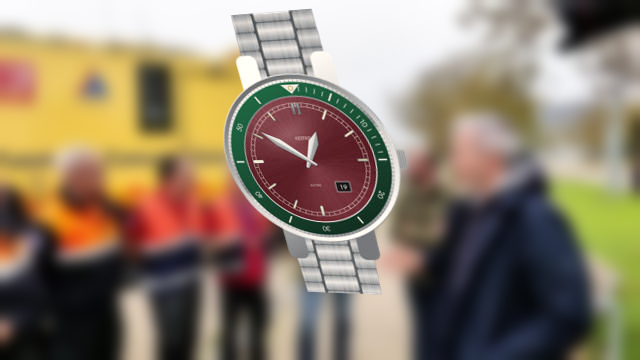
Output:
12:51
